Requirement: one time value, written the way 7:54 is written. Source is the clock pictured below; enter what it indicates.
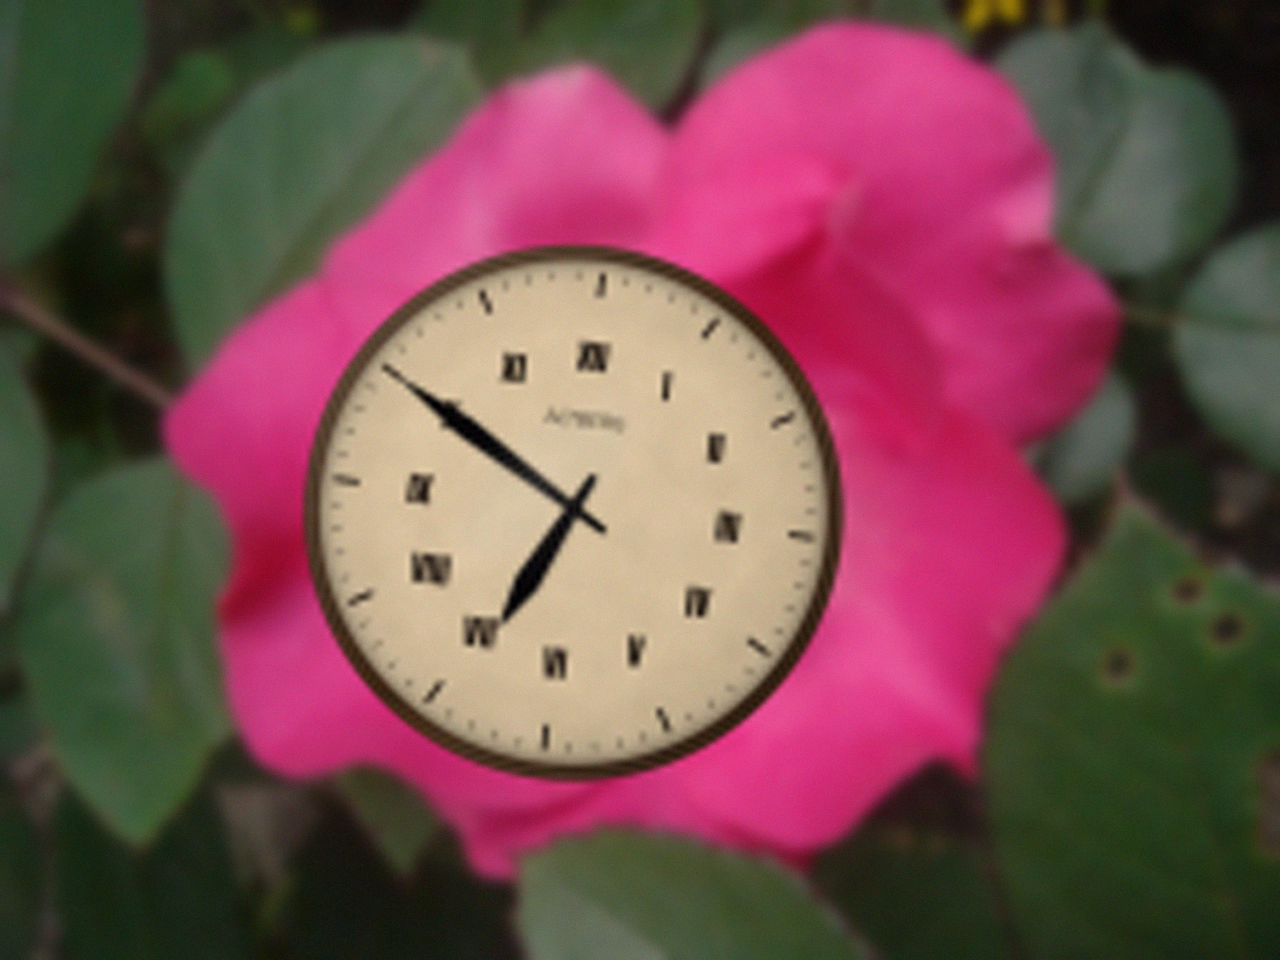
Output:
6:50
